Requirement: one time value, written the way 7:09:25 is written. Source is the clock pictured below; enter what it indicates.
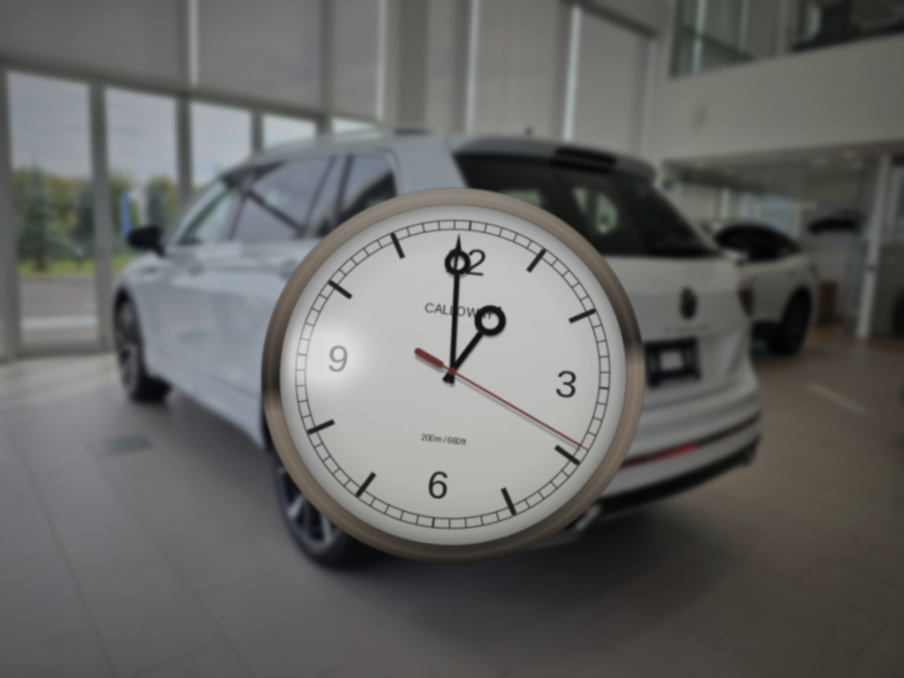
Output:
12:59:19
